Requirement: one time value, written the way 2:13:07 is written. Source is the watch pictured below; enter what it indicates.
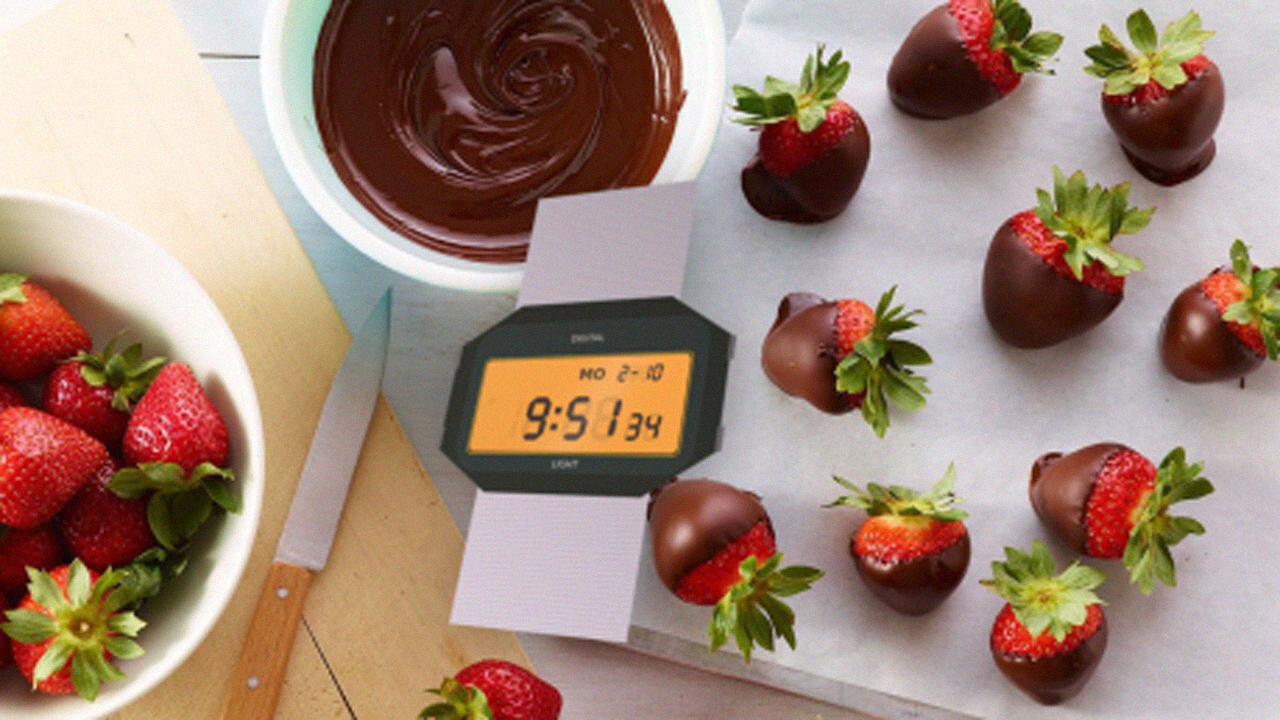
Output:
9:51:34
